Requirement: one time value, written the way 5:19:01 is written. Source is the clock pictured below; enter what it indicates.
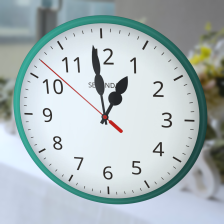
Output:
12:58:52
